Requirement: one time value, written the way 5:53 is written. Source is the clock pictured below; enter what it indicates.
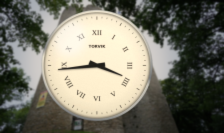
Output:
3:44
